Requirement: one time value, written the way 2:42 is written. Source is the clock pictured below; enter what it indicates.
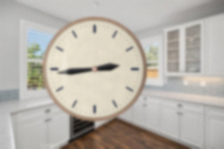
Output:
2:44
